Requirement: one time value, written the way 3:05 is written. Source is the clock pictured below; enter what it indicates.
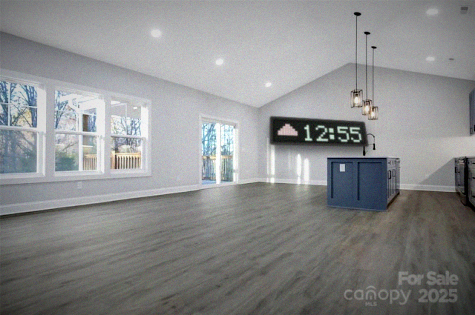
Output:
12:55
